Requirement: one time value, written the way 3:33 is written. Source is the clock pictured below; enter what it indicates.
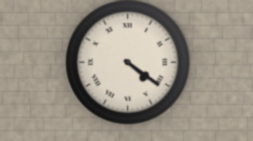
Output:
4:21
